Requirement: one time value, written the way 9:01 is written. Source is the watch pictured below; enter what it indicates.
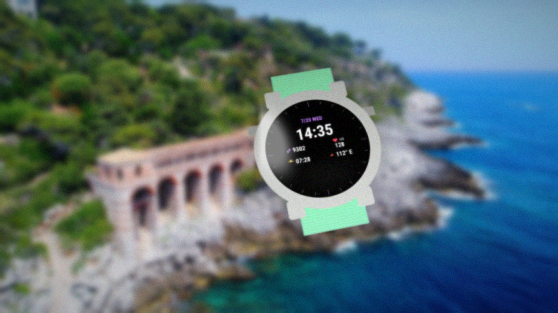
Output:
14:35
